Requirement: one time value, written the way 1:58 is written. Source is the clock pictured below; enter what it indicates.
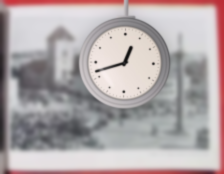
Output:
12:42
